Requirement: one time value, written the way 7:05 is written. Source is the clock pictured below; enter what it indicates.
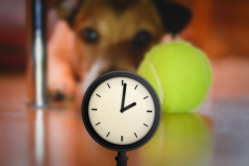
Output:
2:01
